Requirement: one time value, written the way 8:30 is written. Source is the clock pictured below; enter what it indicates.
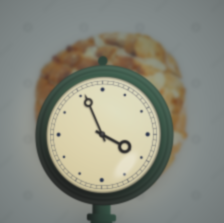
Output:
3:56
